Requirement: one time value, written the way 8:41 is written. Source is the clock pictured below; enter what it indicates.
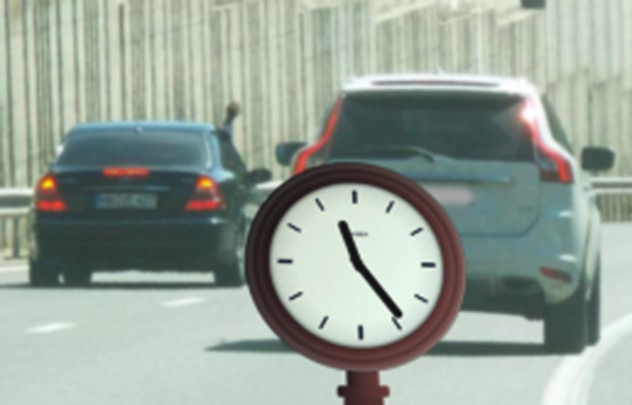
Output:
11:24
